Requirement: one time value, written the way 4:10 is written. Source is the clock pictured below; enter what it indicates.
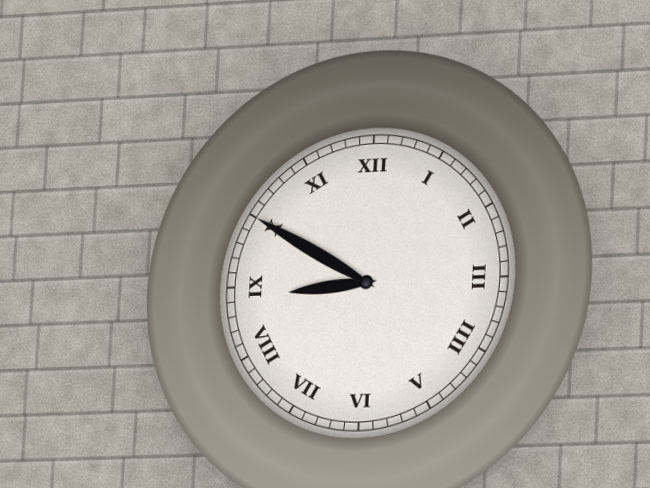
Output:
8:50
